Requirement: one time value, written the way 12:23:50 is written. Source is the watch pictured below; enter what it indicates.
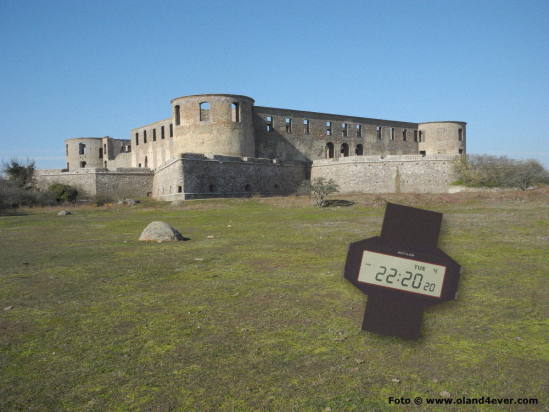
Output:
22:20:20
